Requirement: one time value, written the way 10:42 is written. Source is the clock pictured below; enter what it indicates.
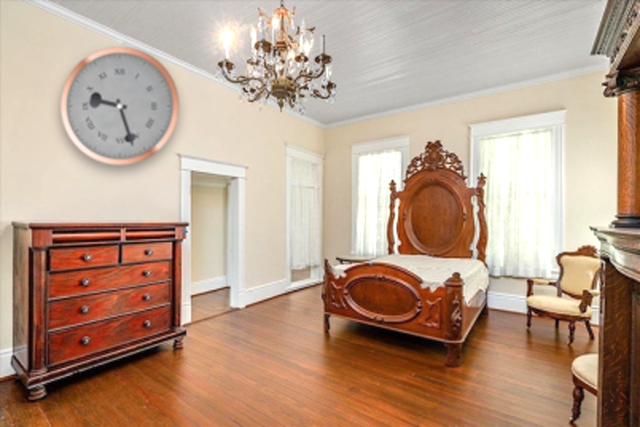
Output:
9:27
